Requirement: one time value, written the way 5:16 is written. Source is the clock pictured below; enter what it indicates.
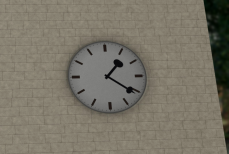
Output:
1:21
